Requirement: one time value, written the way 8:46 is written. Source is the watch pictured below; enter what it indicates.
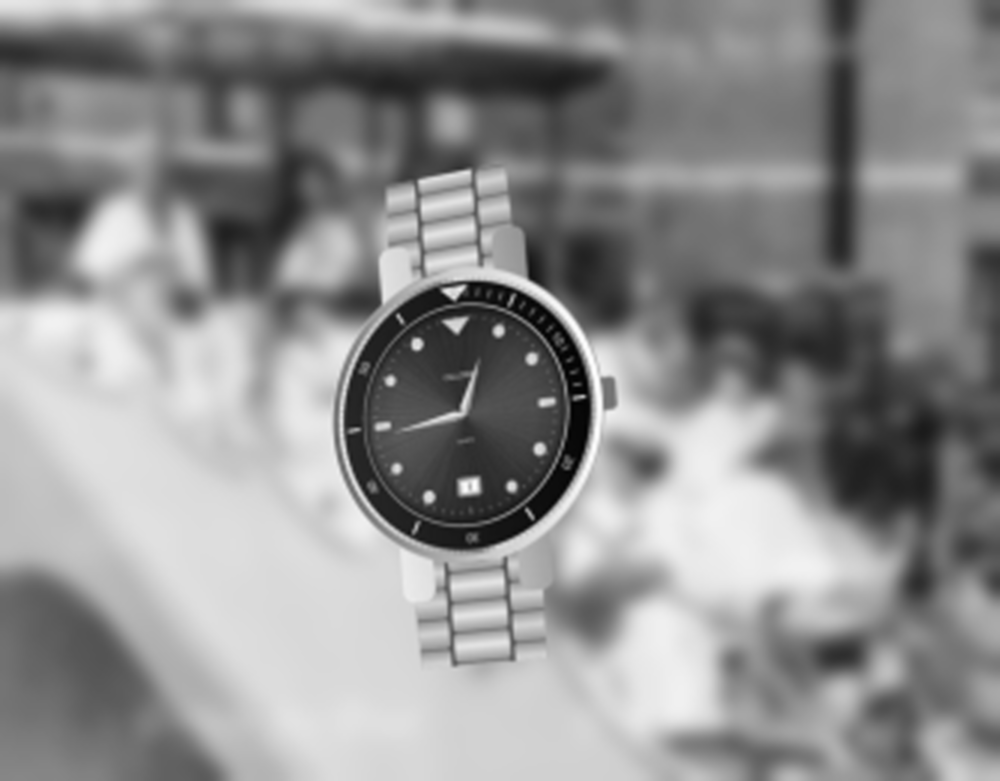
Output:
12:44
